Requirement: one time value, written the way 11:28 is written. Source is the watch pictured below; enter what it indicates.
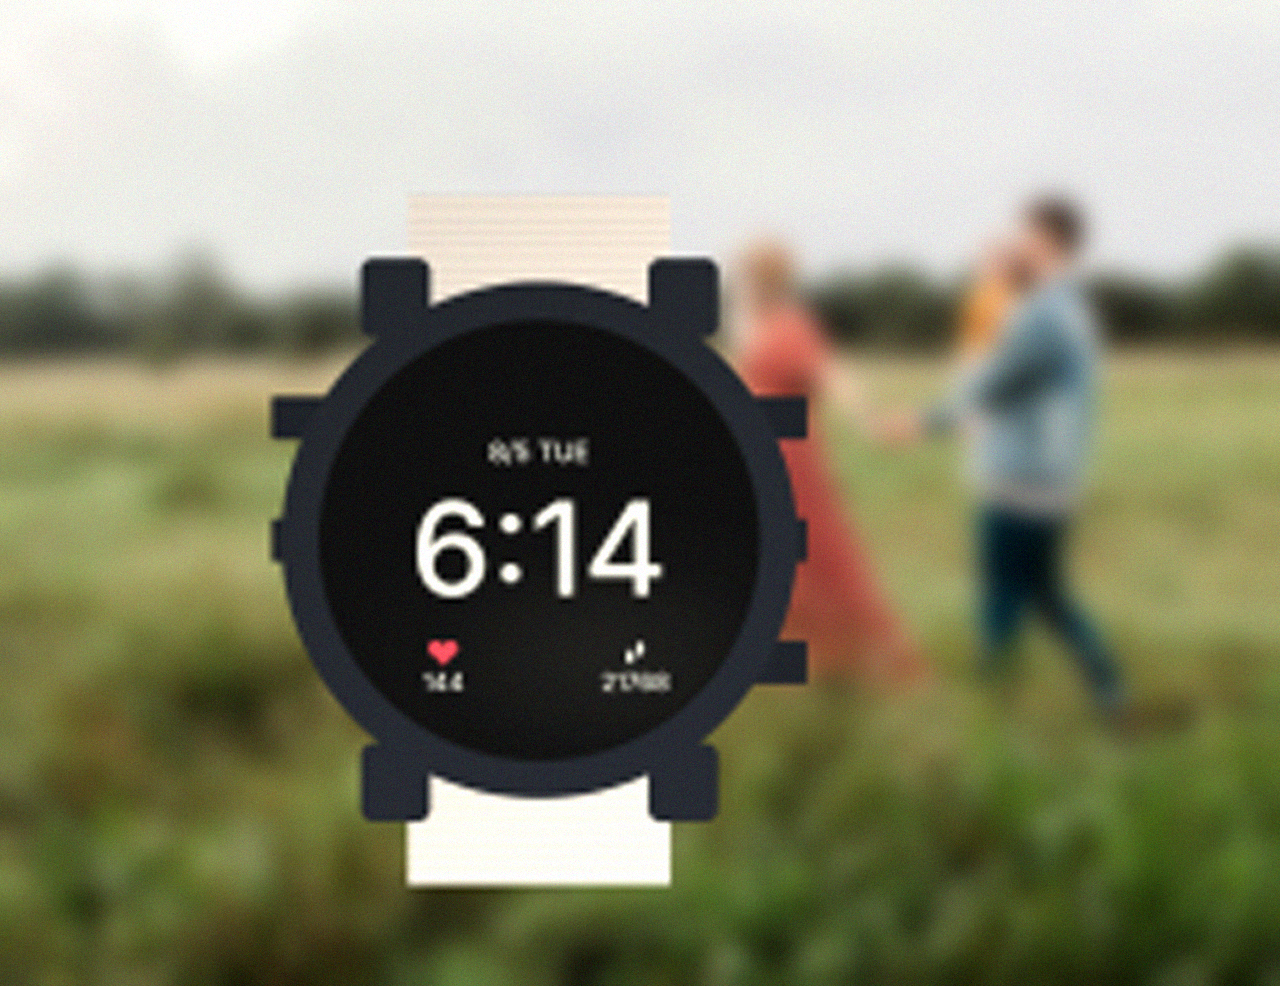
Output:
6:14
